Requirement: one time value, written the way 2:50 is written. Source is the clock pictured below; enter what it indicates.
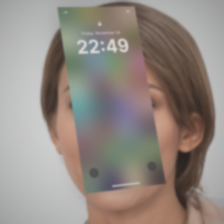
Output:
22:49
